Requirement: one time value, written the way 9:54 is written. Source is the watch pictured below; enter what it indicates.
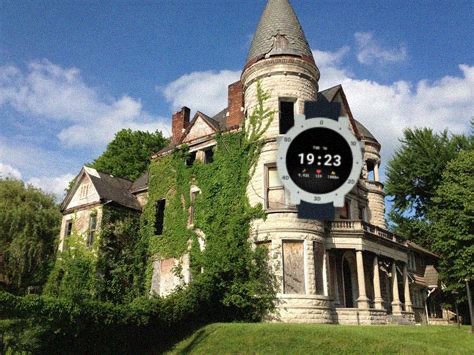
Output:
19:23
